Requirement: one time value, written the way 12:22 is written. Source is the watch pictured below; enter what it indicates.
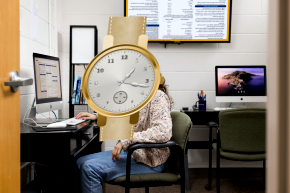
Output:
1:17
